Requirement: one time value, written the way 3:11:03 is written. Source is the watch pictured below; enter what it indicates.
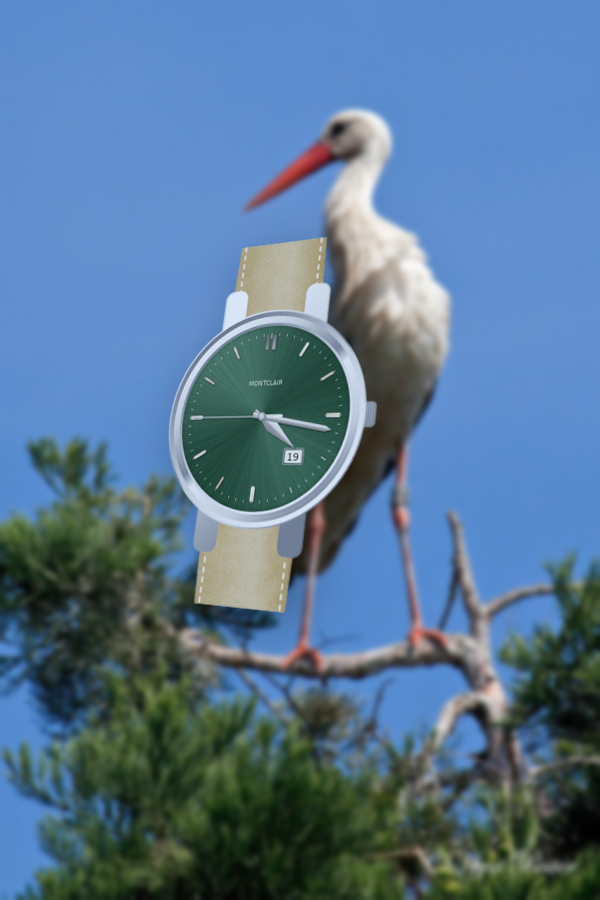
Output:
4:16:45
